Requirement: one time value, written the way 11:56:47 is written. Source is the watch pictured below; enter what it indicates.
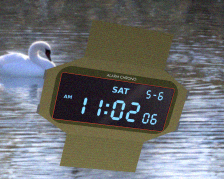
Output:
11:02:06
